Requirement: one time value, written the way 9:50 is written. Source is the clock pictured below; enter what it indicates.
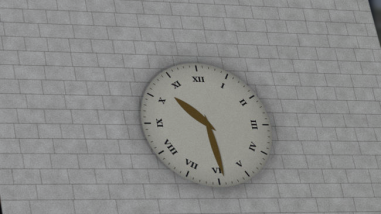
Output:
10:29
